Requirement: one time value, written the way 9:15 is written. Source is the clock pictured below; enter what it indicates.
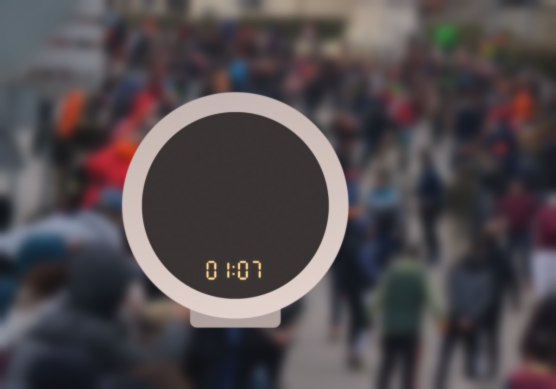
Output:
1:07
